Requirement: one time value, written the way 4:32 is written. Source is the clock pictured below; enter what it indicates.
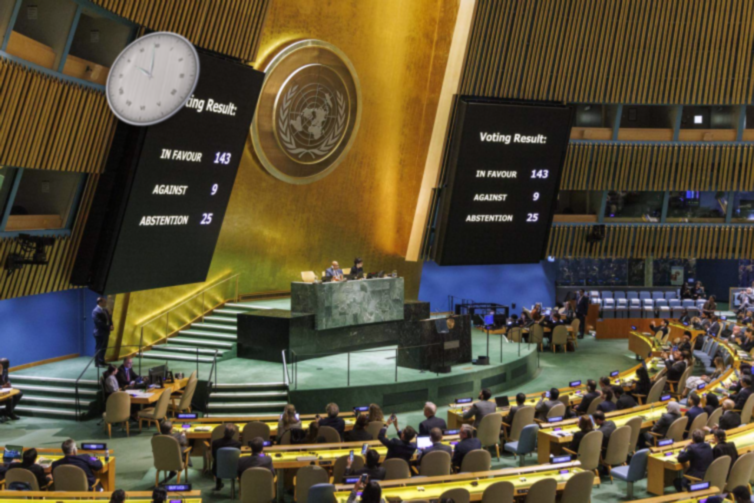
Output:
9:59
